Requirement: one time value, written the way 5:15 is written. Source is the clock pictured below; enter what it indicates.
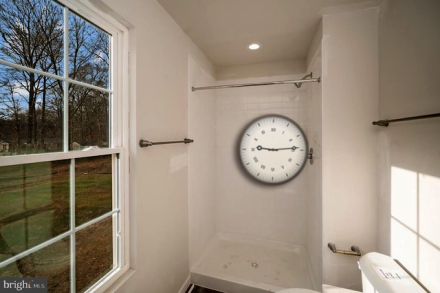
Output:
9:14
